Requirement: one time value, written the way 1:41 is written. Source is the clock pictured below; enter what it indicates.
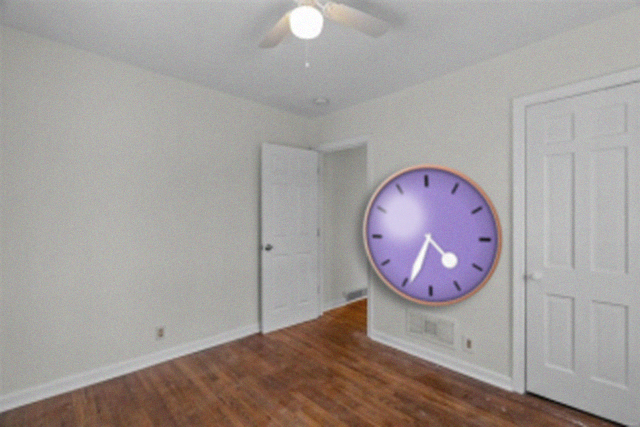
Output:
4:34
